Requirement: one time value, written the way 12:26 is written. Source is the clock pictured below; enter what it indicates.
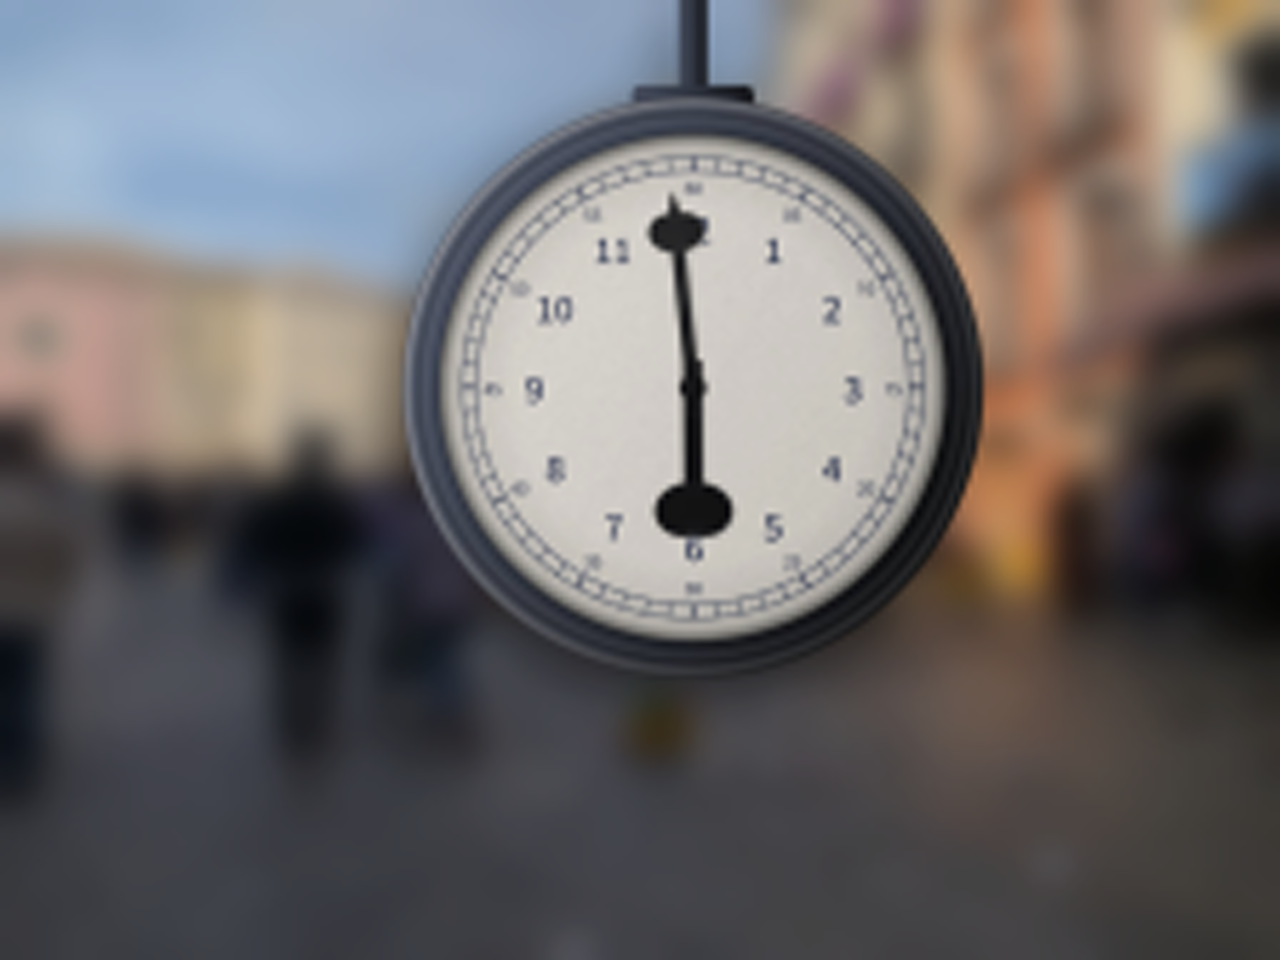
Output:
5:59
